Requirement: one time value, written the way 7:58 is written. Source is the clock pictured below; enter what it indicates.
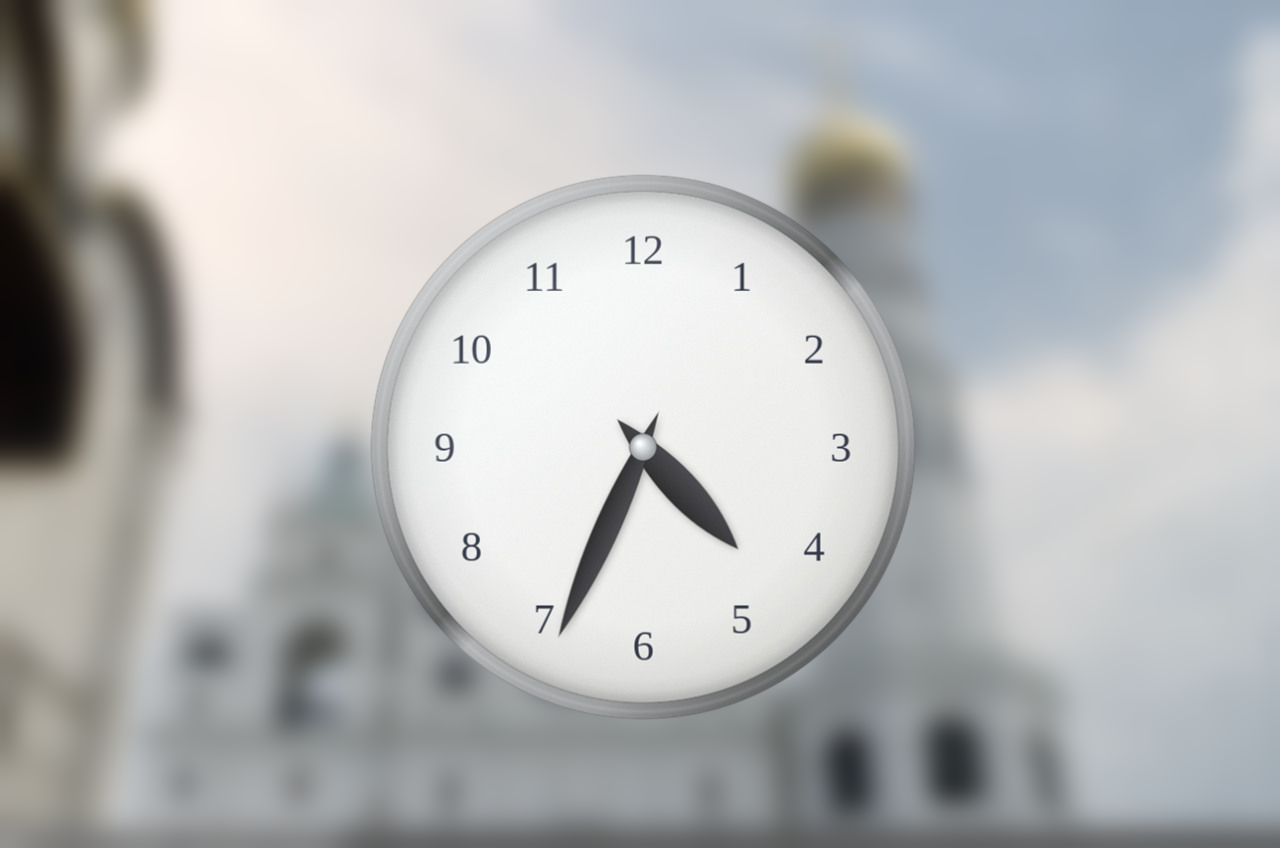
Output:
4:34
